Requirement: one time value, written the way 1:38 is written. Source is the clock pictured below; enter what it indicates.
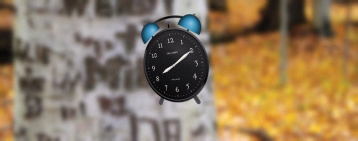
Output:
8:10
